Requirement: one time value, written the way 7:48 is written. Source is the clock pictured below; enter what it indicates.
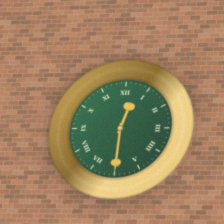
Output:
12:30
